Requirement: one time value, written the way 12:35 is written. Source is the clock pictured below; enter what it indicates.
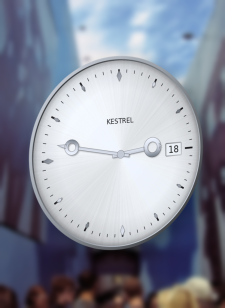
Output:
2:47
